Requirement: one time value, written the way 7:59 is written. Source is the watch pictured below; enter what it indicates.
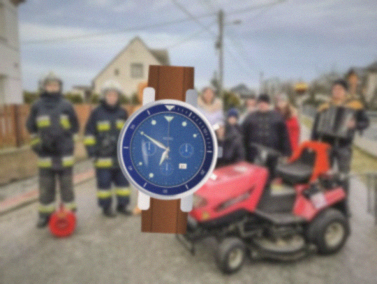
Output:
6:50
